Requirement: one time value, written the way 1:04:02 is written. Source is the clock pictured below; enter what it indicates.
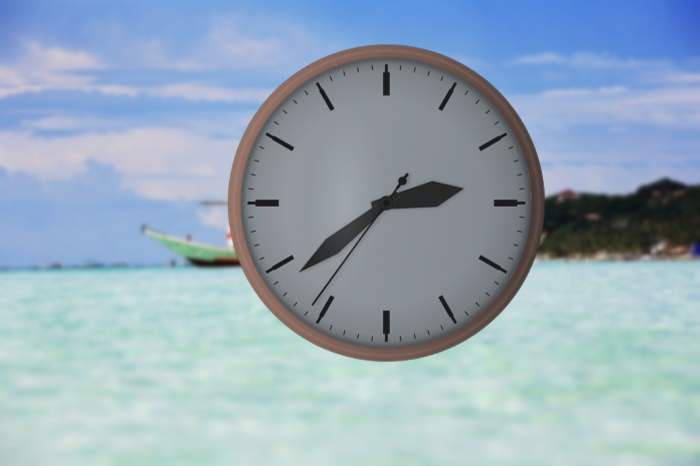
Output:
2:38:36
